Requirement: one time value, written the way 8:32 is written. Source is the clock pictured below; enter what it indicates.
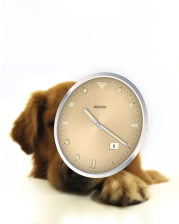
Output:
10:20
